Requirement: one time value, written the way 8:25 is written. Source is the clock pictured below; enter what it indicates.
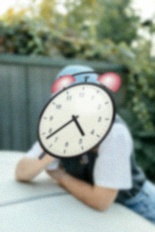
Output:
4:38
